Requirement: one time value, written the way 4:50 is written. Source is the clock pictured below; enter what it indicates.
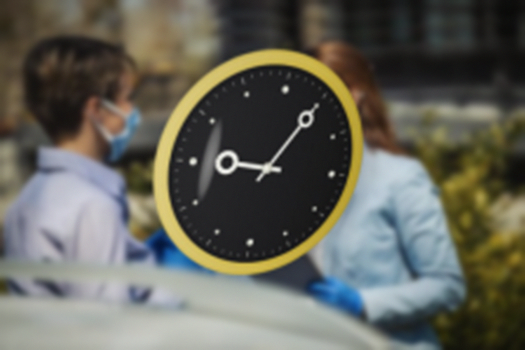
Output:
9:05
